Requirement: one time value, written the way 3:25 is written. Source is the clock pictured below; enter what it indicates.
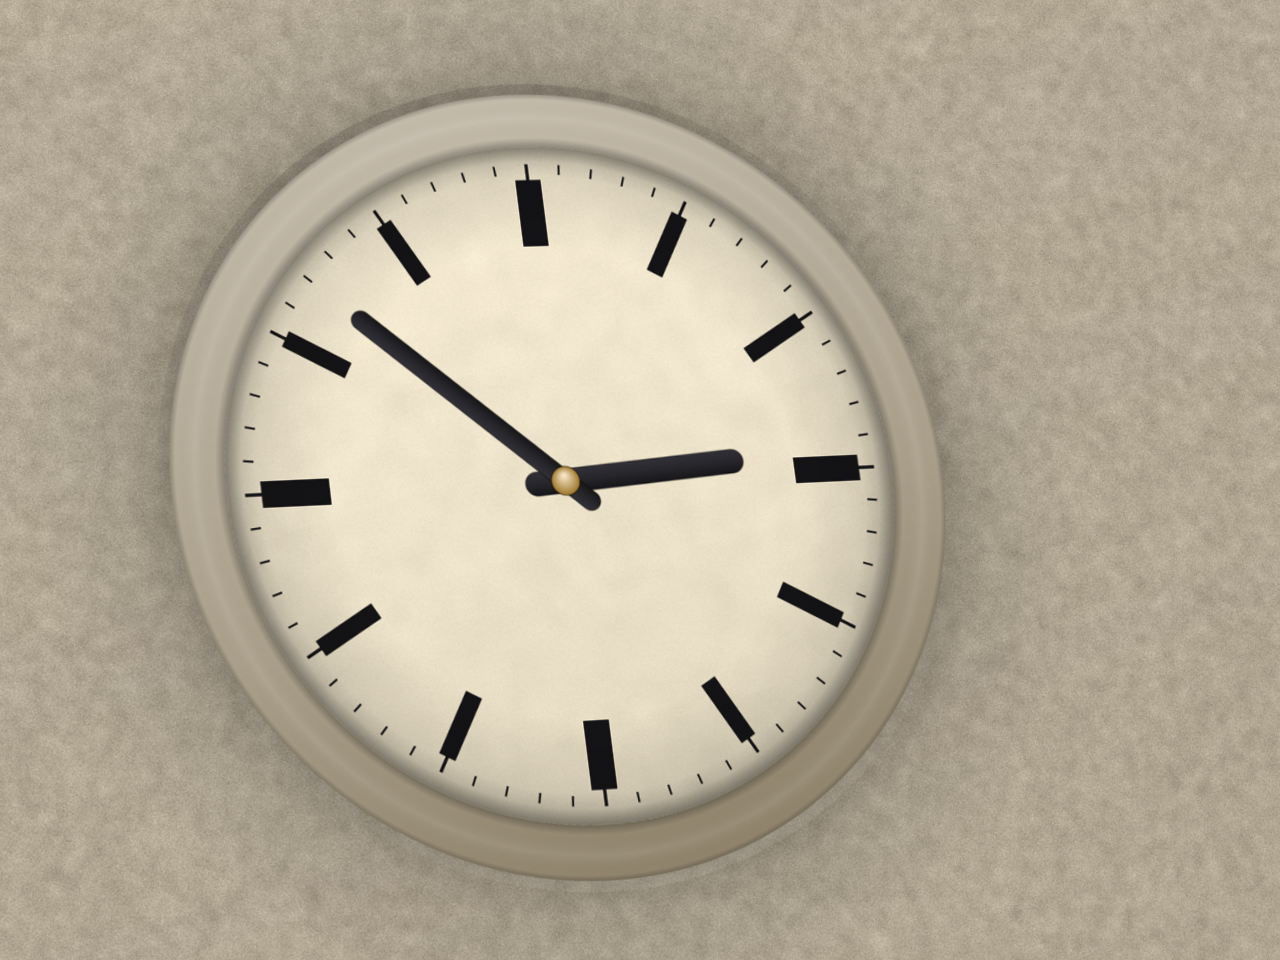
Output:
2:52
